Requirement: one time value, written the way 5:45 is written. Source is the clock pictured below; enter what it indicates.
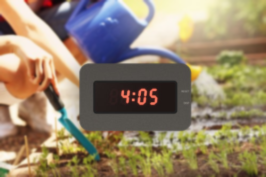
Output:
4:05
